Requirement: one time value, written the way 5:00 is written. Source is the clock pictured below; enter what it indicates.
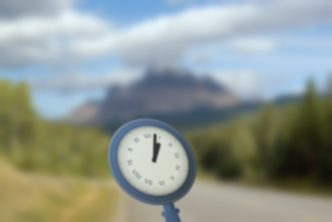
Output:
1:03
